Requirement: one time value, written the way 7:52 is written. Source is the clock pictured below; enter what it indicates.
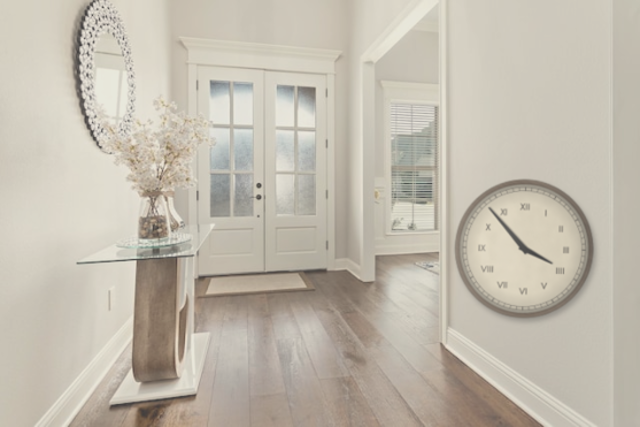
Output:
3:53
